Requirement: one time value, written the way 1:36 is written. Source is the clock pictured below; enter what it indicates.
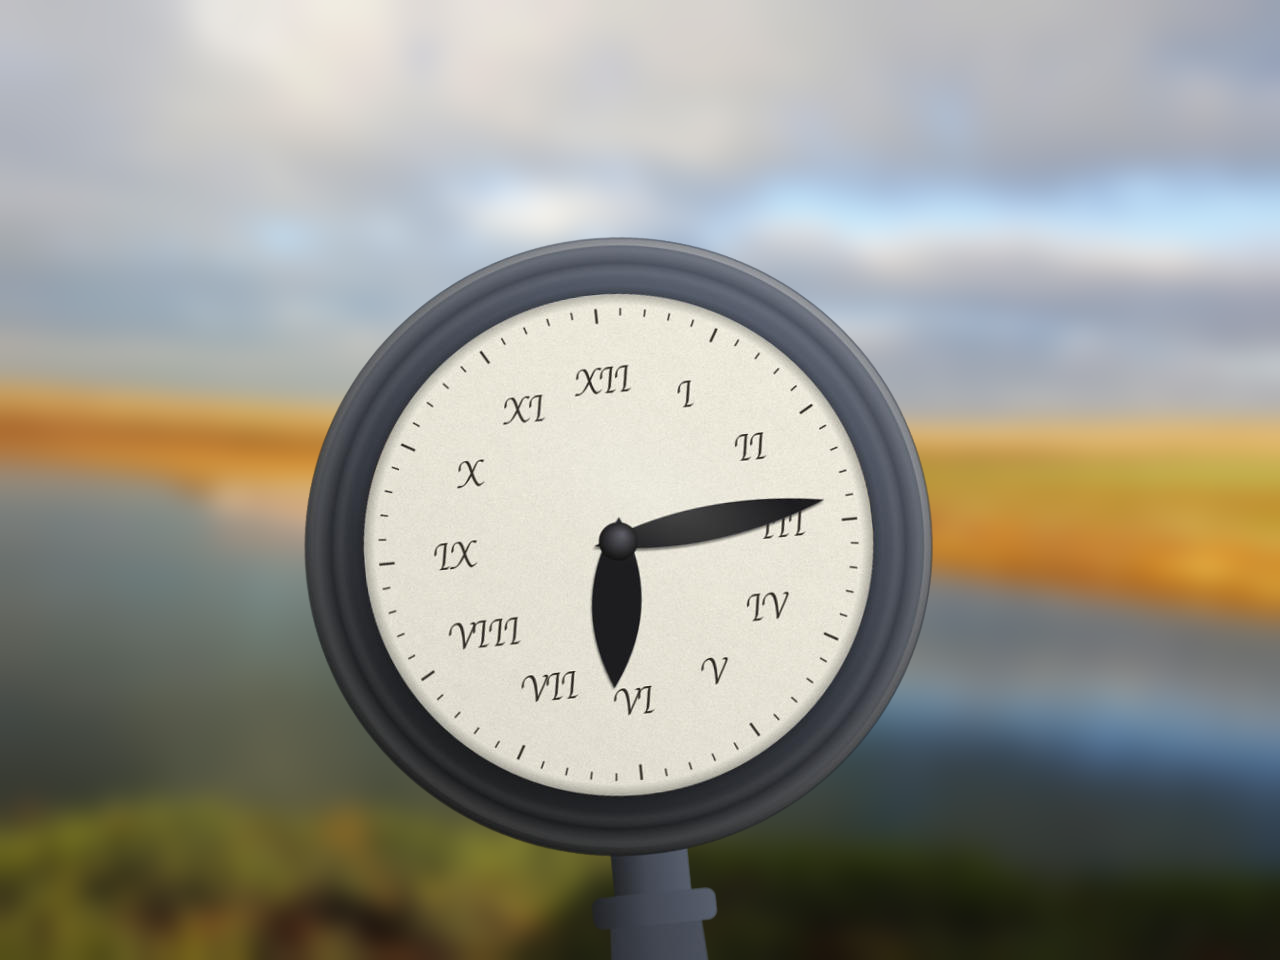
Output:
6:14
